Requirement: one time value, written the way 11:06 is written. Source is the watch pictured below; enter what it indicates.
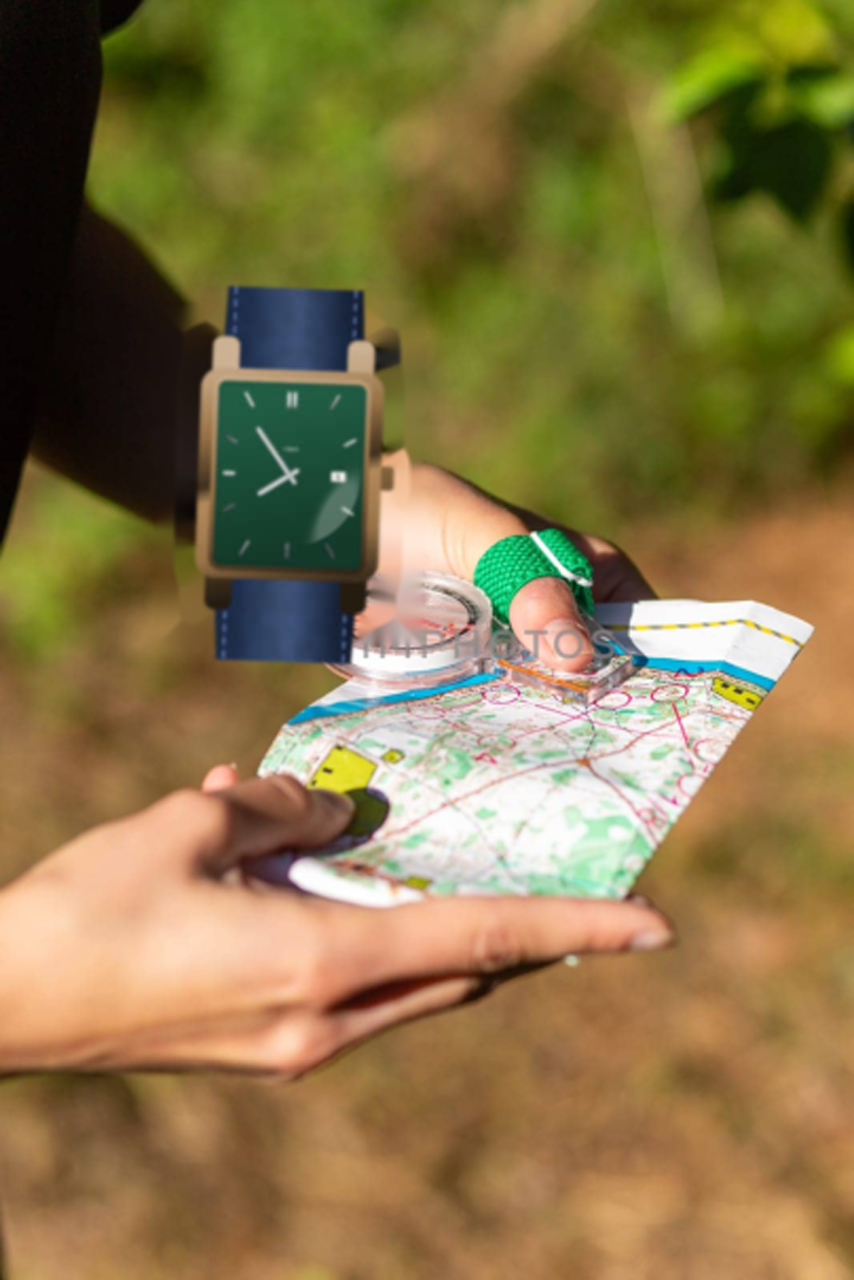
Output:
7:54
